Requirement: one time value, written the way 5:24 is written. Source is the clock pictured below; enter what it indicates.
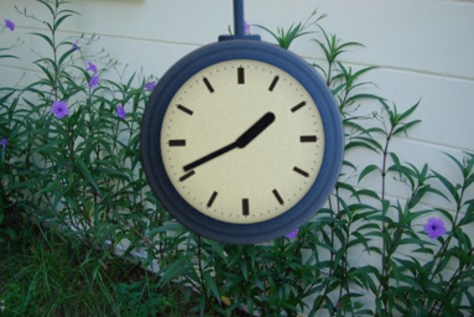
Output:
1:41
